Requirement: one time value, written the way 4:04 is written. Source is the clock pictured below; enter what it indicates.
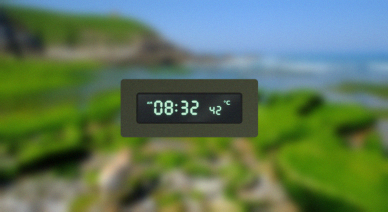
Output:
8:32
